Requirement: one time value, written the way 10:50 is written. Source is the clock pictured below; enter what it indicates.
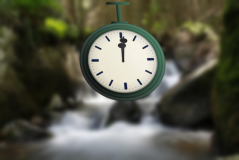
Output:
12:01
